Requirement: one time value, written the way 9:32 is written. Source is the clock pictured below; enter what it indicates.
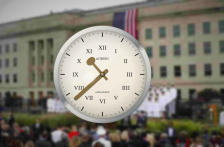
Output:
10:38
